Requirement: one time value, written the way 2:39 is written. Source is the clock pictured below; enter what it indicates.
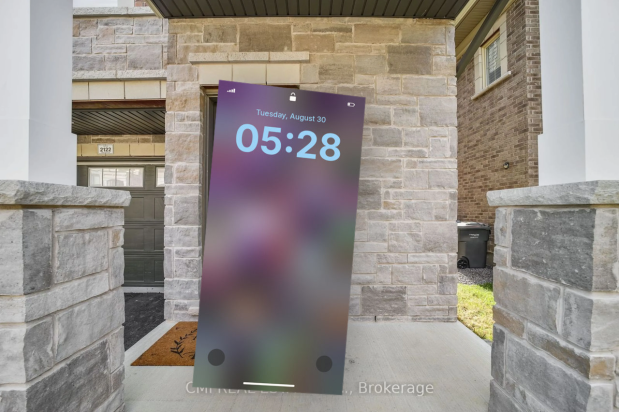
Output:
5:28
